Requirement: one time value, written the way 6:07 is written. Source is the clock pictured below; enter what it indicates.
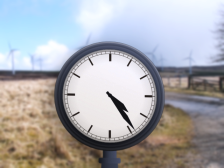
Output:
4:24
